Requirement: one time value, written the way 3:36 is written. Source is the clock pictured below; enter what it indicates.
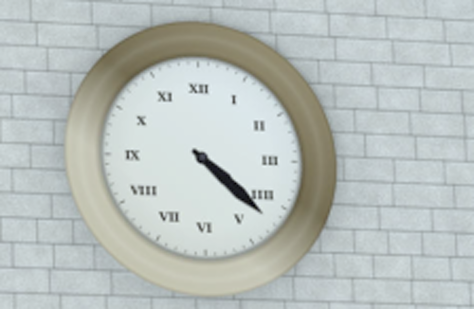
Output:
4:22
